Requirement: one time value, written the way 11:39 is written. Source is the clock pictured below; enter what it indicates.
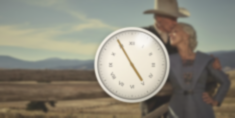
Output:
4:55
